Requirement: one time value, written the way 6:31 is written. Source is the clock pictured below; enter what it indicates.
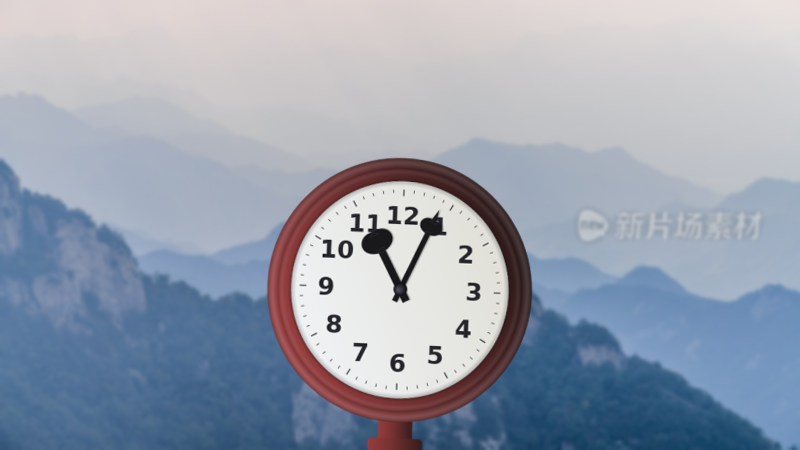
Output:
11:04
